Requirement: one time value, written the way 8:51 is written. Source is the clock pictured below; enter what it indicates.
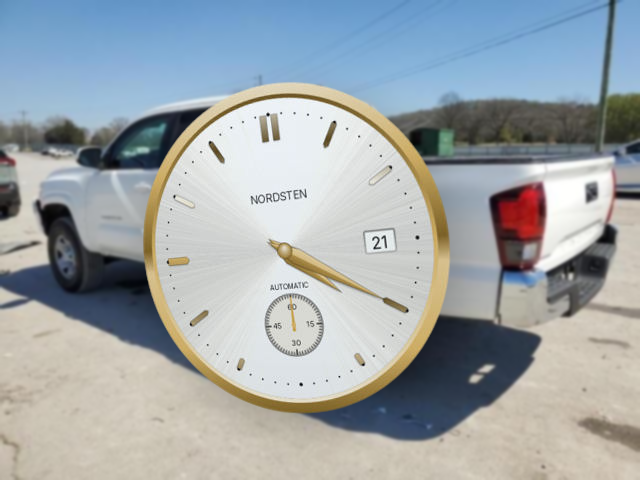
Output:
4:20
